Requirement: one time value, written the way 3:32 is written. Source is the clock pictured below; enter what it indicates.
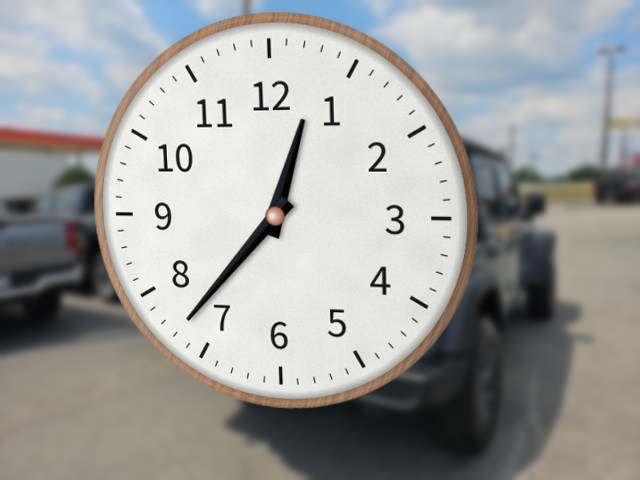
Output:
12:37
